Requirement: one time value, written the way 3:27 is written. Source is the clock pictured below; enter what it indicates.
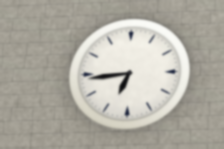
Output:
6:44
